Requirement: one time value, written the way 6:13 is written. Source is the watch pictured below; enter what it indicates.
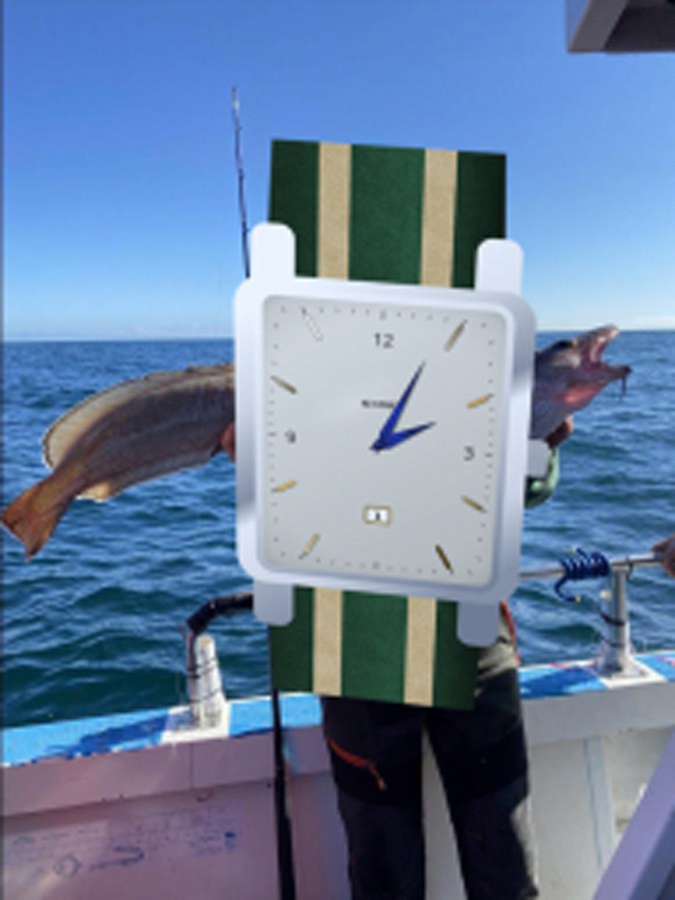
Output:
2:04
